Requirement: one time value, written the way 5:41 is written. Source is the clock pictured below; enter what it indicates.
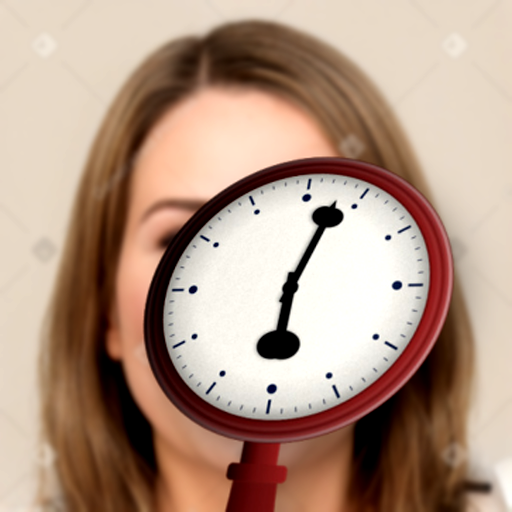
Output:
6:03
